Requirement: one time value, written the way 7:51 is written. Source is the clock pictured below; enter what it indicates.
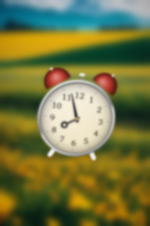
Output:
7:57
